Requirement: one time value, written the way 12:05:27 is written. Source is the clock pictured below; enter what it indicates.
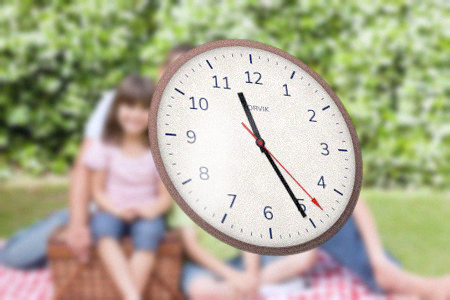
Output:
11:25:23
